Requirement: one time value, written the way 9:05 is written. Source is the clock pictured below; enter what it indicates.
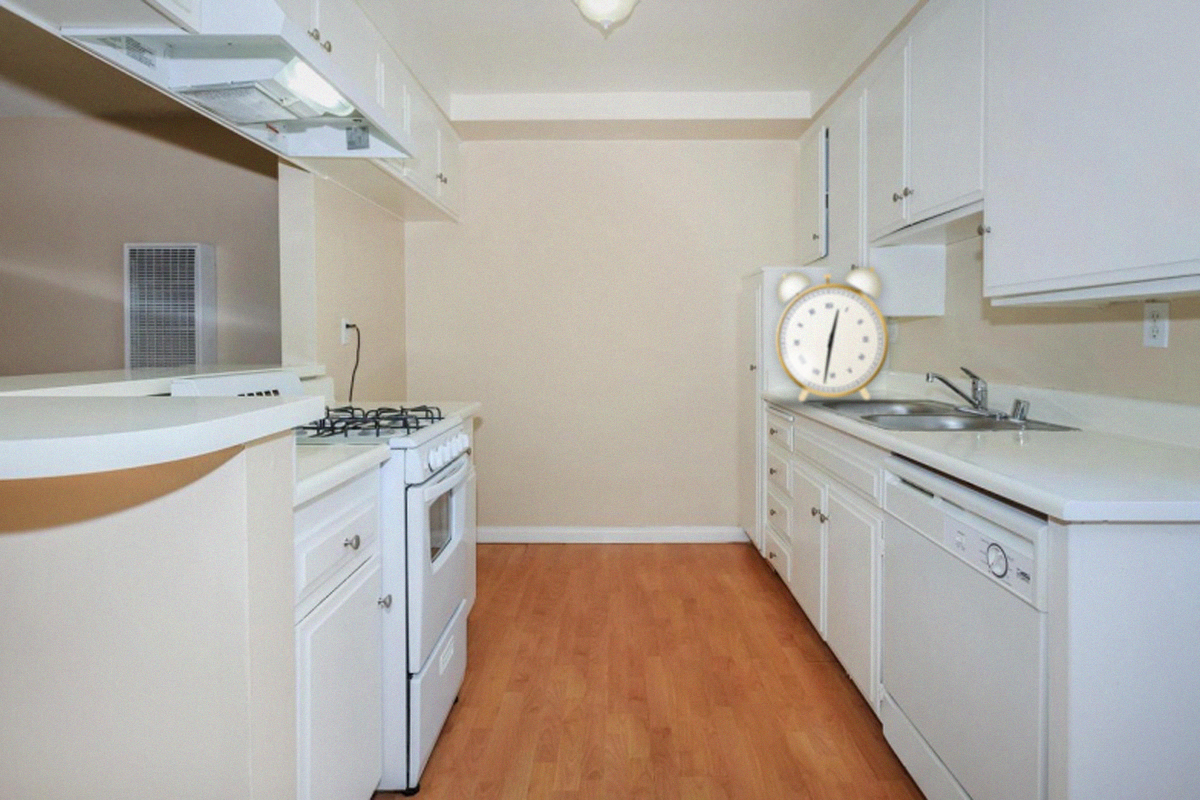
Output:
12:32
